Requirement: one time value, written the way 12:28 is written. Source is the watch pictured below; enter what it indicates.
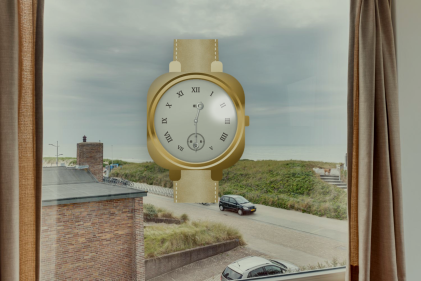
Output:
12:30
